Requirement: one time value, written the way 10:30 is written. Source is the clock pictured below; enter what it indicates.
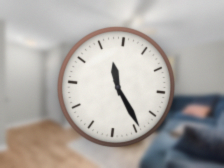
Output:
11:24
